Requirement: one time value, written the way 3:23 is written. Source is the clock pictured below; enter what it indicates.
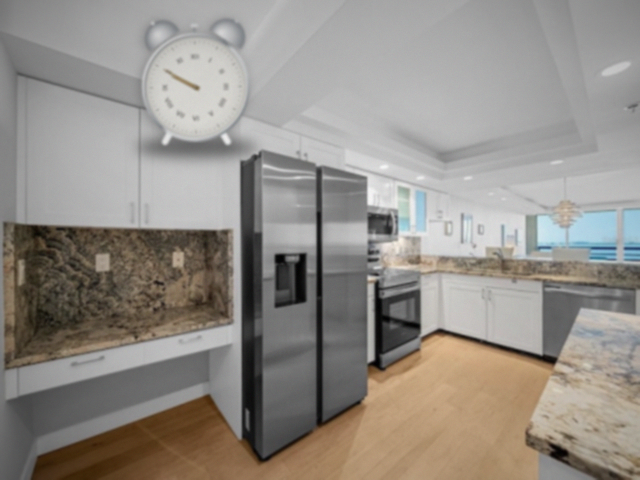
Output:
9:50
